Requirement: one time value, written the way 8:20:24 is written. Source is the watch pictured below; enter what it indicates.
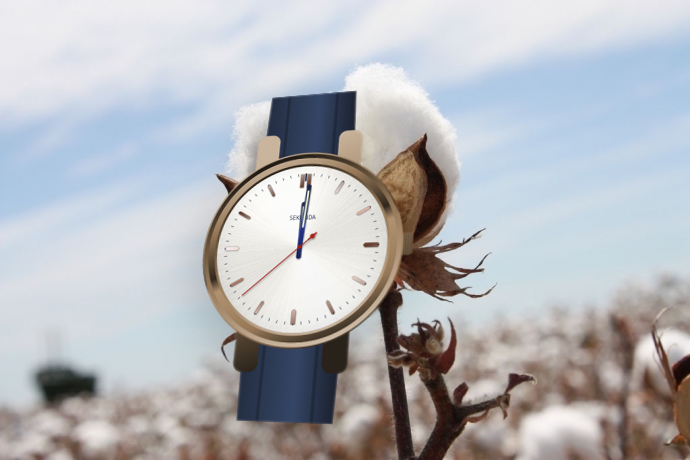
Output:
12:00:38
